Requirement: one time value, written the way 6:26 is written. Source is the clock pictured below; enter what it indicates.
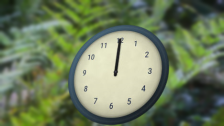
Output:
12:00
